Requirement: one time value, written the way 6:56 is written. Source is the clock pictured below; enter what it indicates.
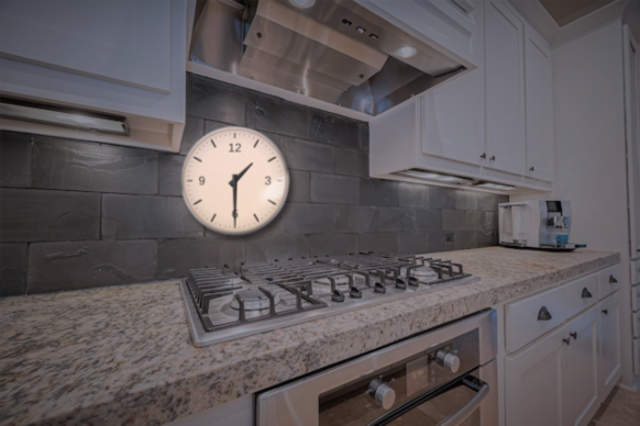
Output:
1:30
